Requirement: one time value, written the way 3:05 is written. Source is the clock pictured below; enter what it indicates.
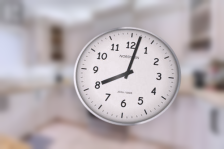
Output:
8:02
